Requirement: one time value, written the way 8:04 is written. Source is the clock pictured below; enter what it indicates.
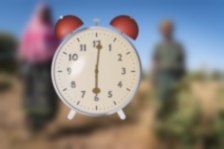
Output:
6:01
